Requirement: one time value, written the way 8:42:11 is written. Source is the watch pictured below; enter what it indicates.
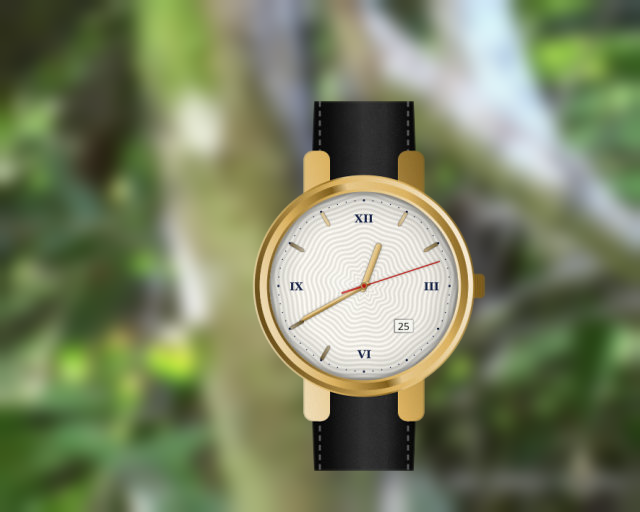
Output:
12:40:12
